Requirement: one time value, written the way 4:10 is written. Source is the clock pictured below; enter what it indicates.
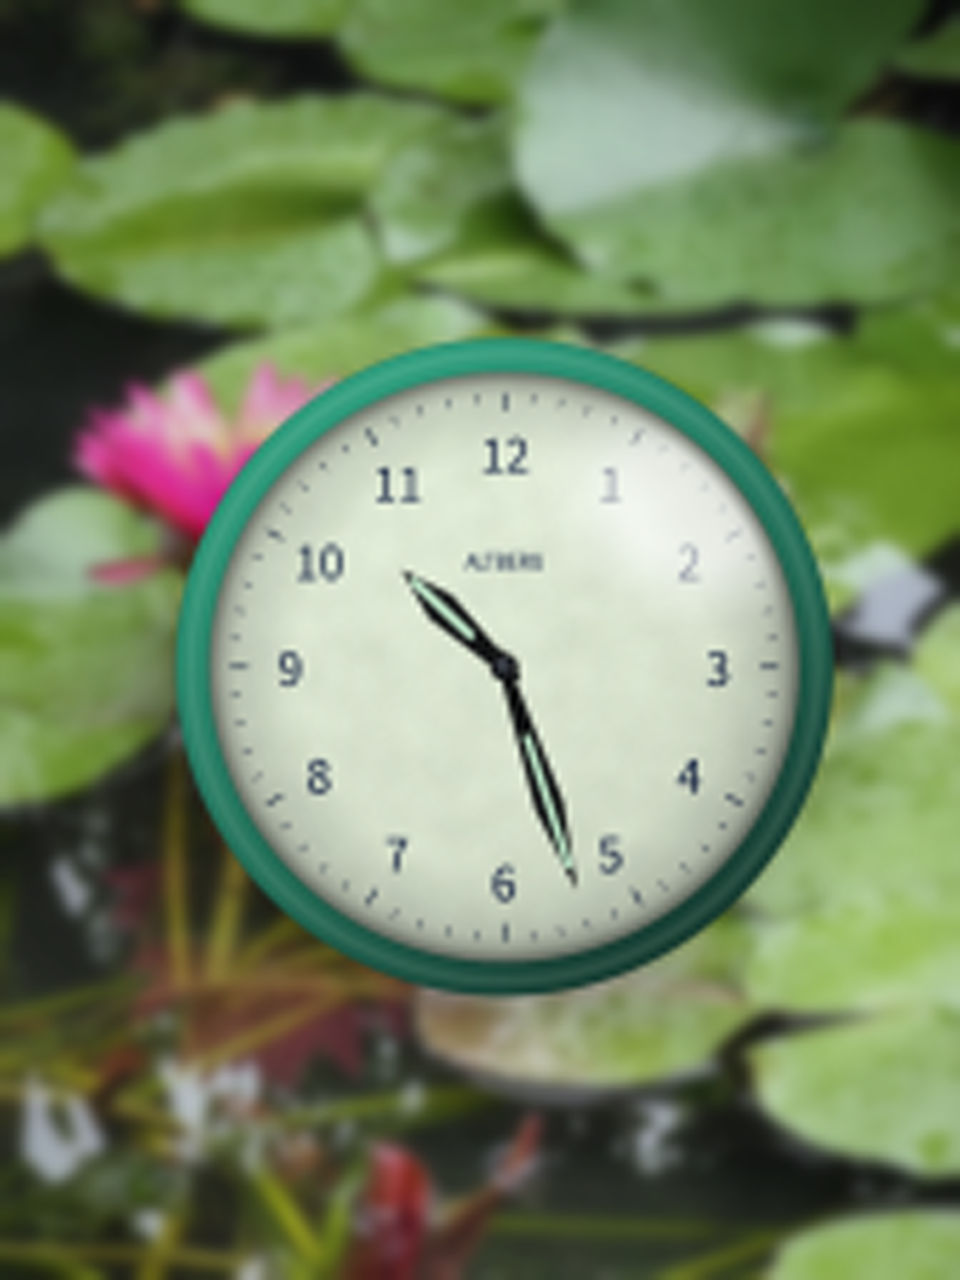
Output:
10:27
